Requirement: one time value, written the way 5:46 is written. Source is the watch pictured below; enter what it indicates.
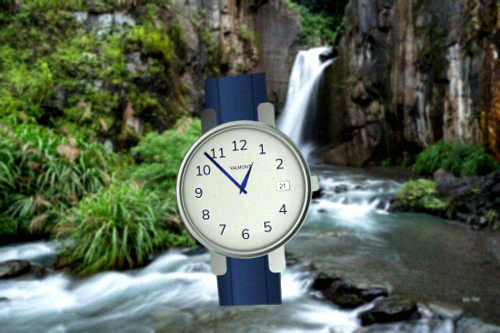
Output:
12:53
